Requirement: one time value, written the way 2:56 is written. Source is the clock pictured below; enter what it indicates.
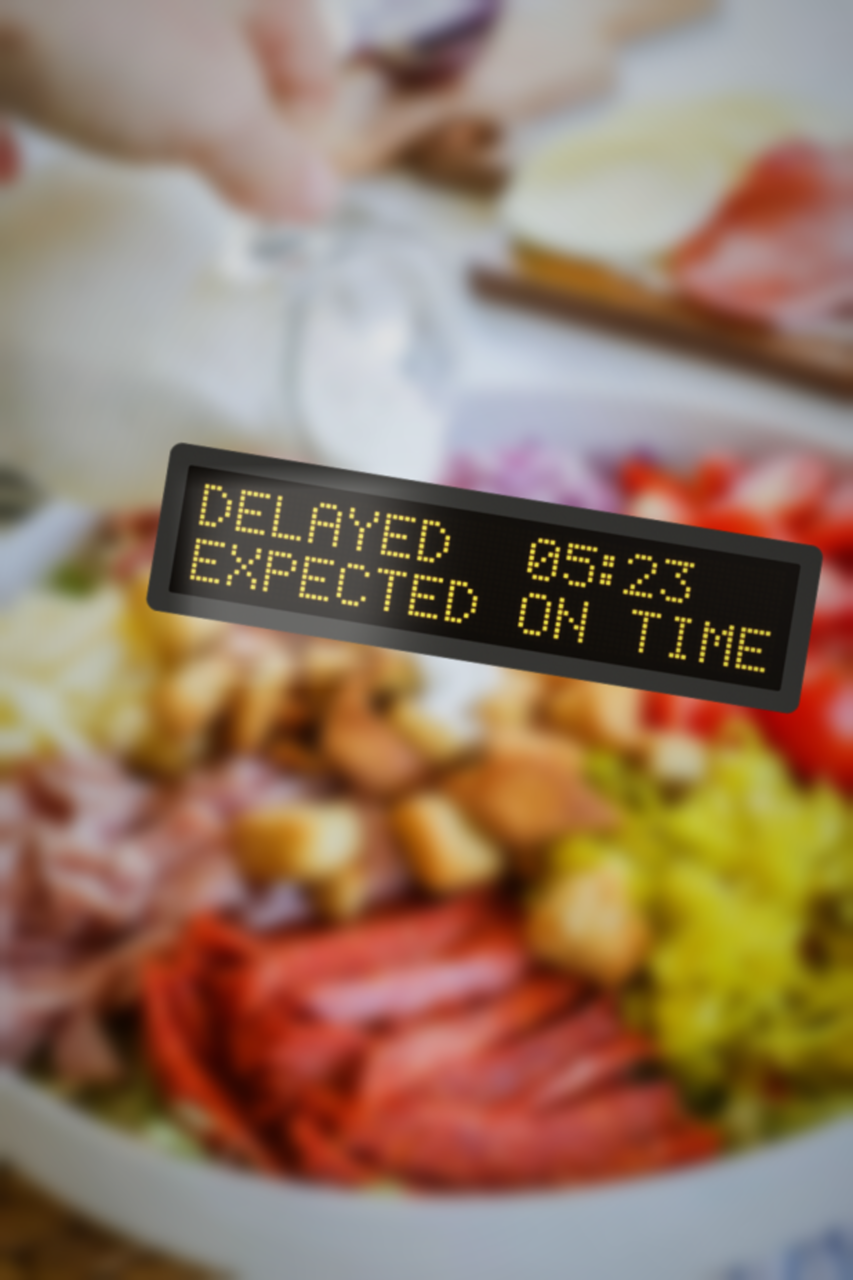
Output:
5:23
